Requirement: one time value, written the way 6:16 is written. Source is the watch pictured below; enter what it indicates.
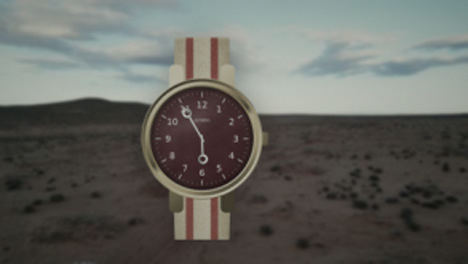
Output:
5:55
